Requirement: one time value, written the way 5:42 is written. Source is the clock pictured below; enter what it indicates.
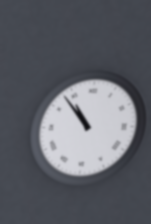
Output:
10:53
